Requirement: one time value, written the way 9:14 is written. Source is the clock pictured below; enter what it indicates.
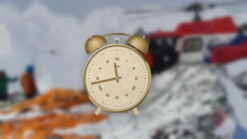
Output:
11:43
